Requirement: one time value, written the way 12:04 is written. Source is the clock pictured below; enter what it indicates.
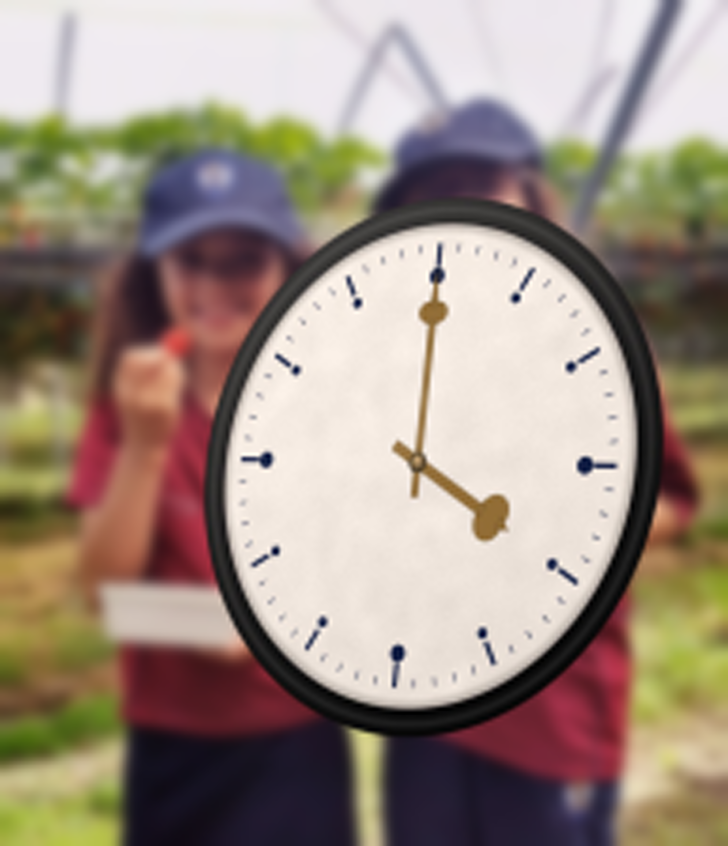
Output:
4:00
